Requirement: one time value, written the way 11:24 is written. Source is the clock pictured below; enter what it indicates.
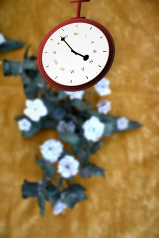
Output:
3:53
